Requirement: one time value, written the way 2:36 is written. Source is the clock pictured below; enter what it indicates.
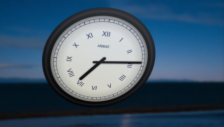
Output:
7:14
